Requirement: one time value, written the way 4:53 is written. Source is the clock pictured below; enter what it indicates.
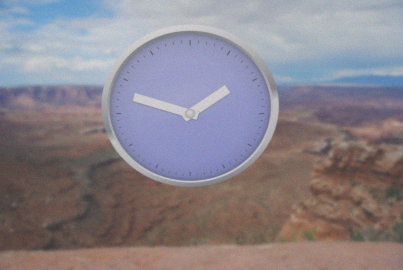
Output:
1:48
